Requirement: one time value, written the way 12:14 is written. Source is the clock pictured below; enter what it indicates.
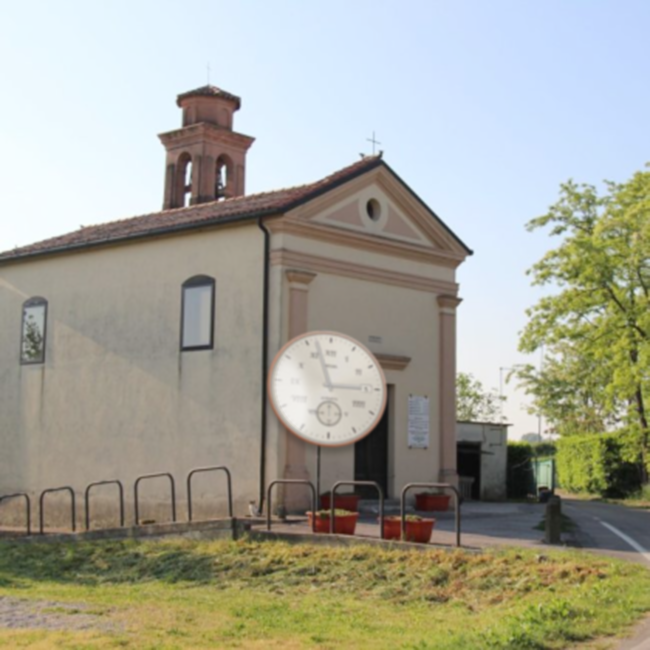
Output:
2:57
